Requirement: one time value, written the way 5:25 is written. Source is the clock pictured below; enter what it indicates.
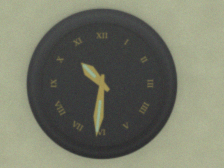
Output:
10:31
